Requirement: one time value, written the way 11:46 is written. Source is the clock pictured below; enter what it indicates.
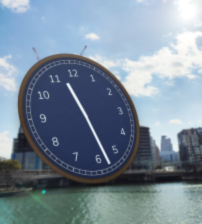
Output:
11:28
